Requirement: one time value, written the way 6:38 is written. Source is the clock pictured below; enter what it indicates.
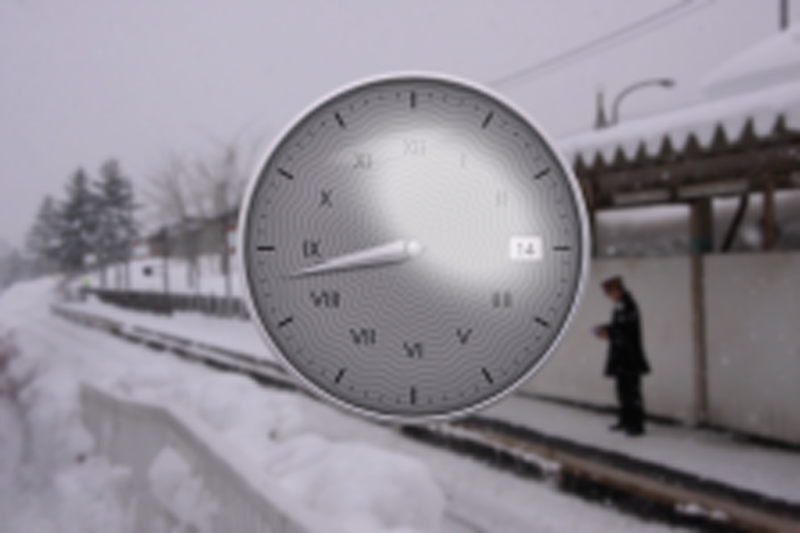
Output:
8:43
